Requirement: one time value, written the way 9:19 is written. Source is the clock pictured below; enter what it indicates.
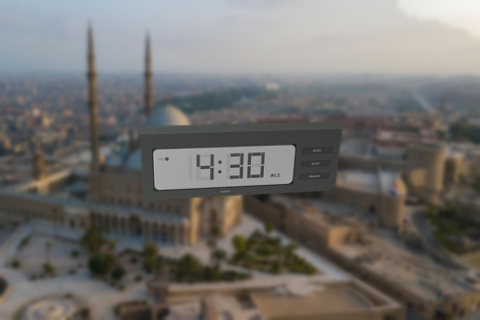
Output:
4:30
